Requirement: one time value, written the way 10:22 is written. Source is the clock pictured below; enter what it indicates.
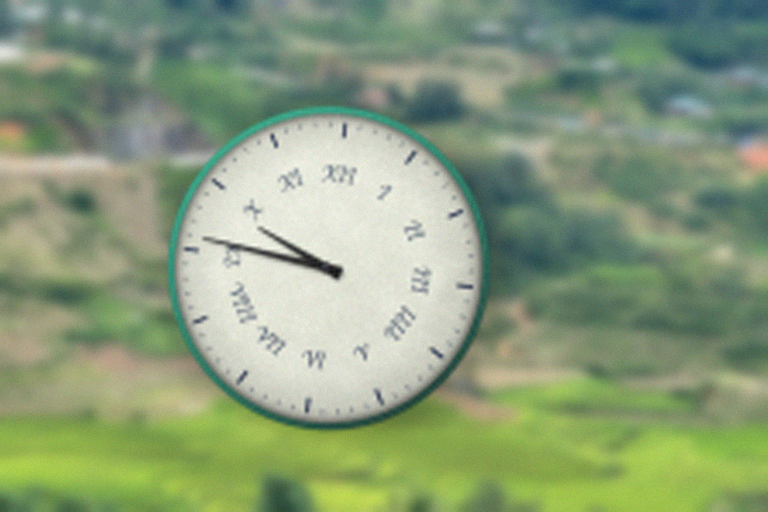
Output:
9:46
